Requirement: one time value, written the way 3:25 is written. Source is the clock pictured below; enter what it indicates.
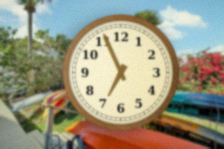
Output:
6:56
